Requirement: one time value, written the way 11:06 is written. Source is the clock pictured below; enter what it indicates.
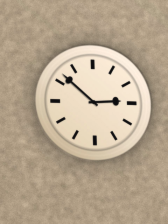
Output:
2:52
